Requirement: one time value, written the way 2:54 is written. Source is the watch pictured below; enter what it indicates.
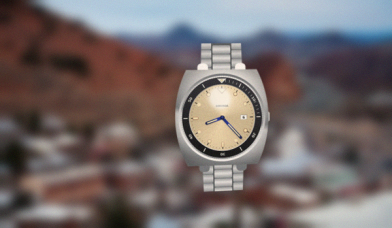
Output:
8:23
